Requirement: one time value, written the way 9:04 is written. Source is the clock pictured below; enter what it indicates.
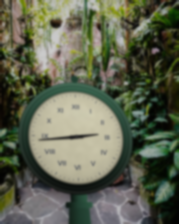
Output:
2:44
